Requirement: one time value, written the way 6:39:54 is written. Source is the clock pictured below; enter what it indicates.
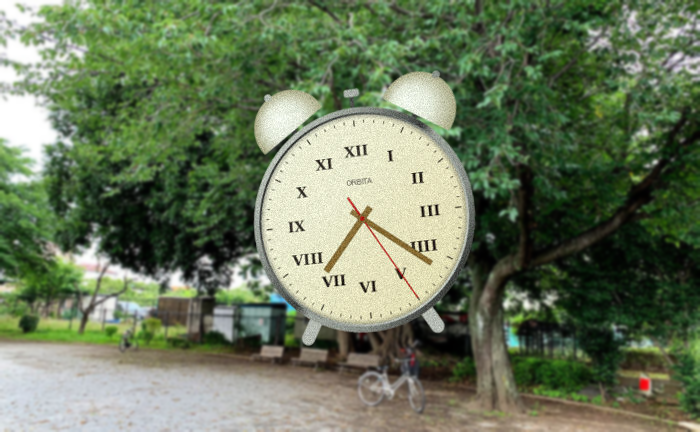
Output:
7:21:25
